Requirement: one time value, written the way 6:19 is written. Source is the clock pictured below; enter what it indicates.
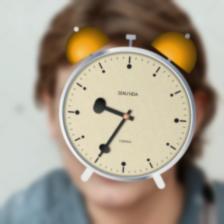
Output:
9:35
